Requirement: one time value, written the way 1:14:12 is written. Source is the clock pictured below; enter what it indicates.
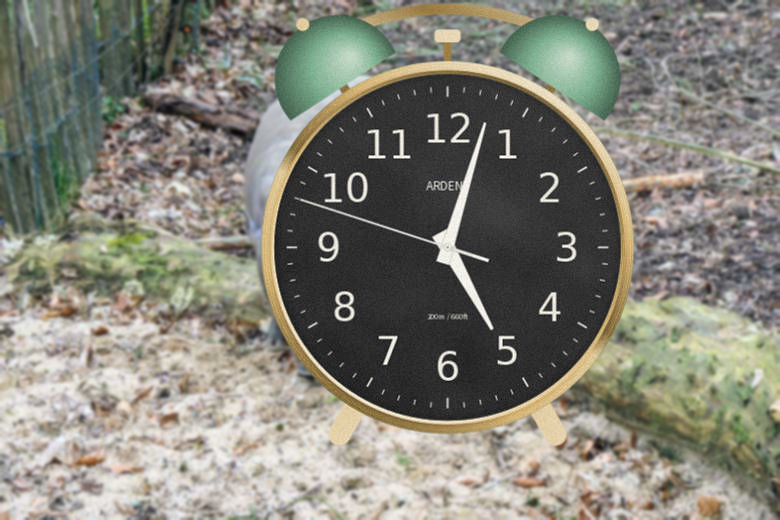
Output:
5:02:48
